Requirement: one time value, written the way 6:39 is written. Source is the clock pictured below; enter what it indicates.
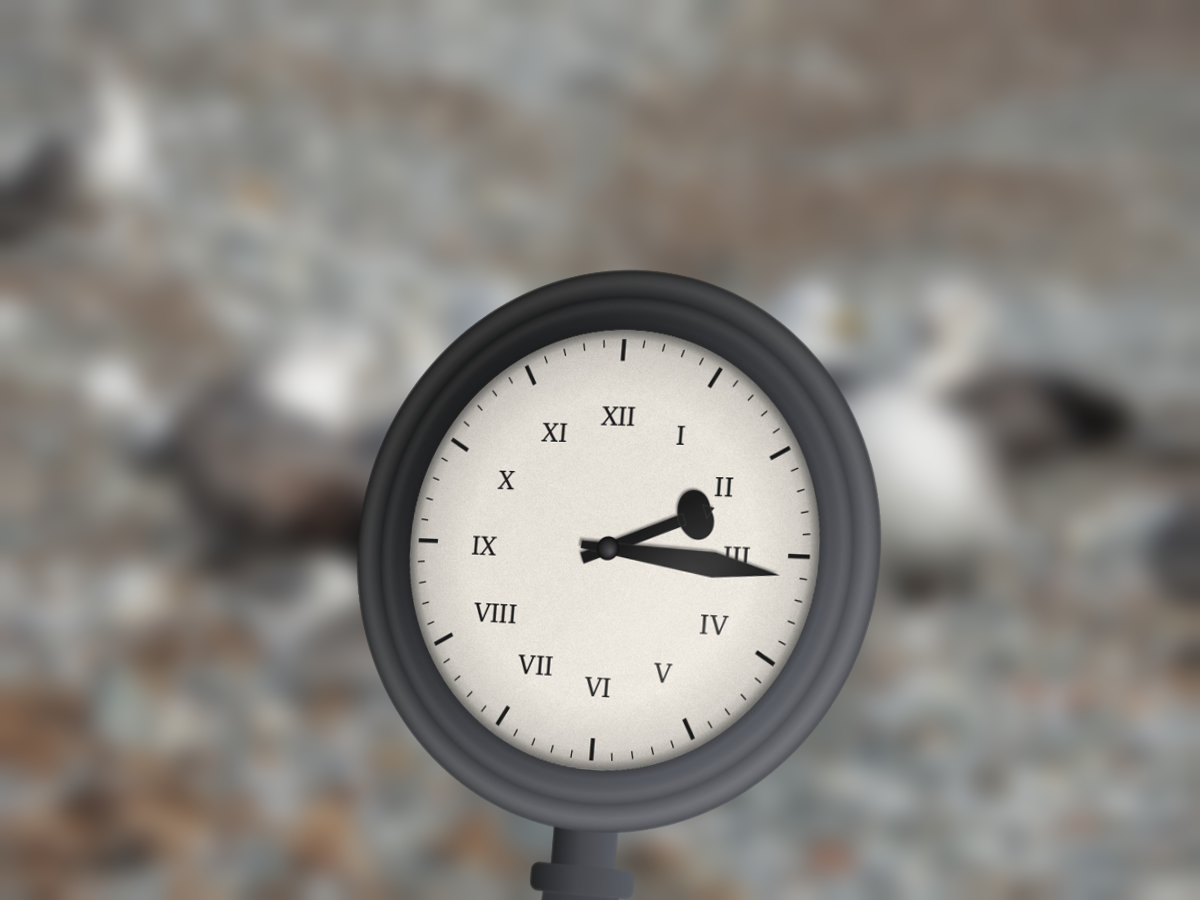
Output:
2:16
